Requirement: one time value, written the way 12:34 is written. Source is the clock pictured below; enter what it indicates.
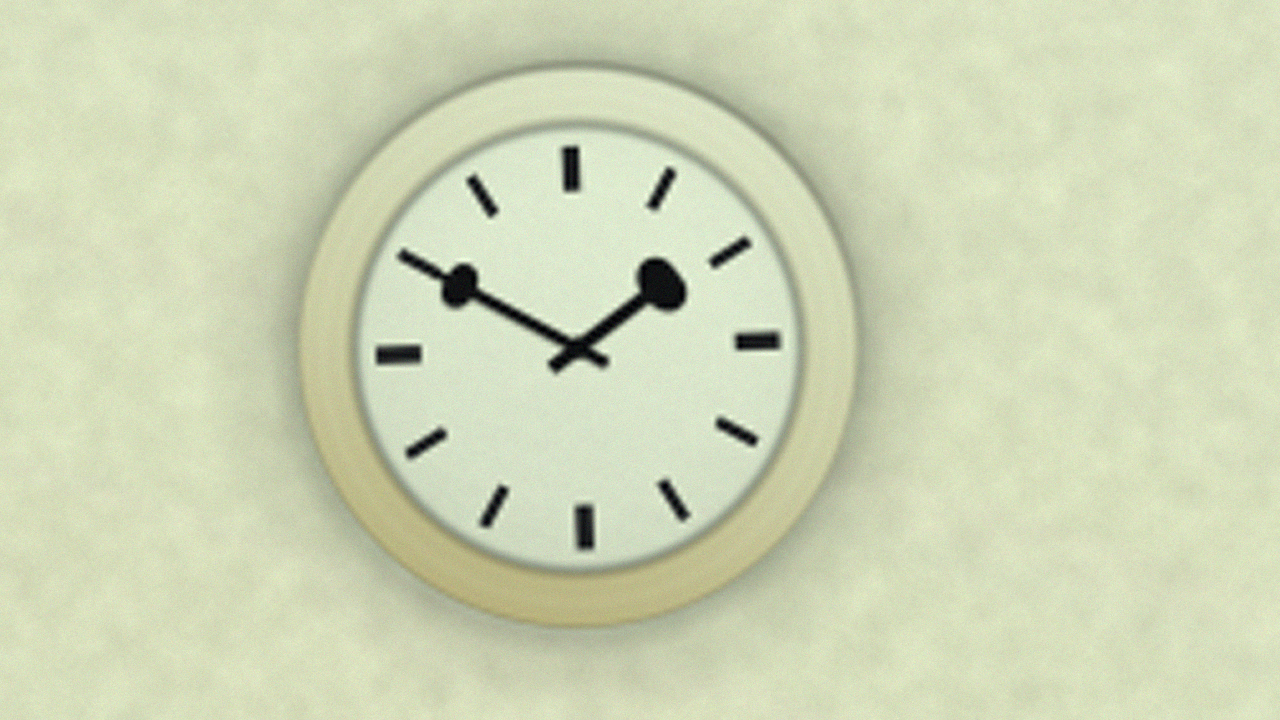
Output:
1:50
